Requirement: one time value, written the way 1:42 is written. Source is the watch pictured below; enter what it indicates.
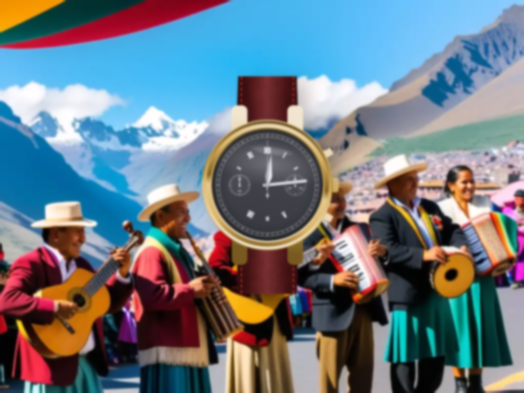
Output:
12:14
